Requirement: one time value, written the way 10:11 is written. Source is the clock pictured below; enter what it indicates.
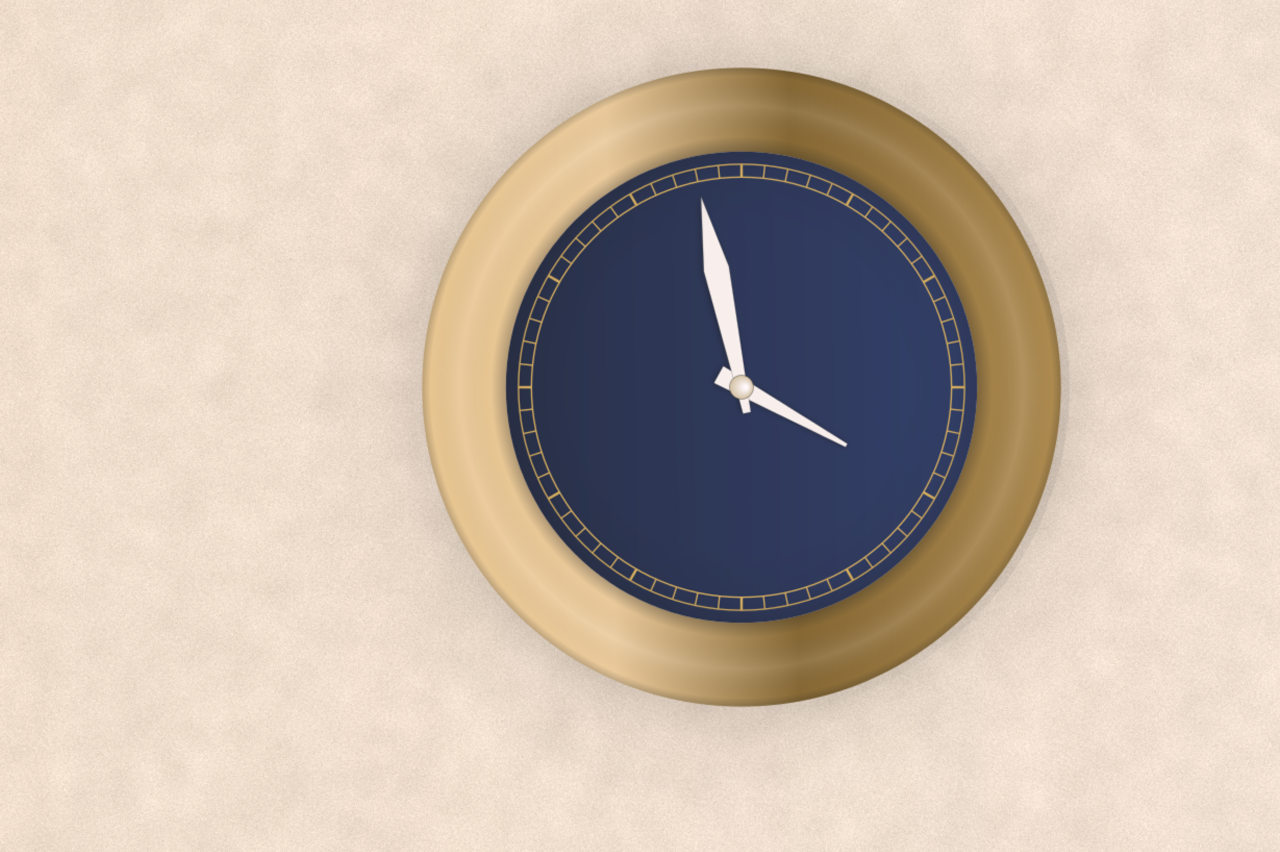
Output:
3:58
